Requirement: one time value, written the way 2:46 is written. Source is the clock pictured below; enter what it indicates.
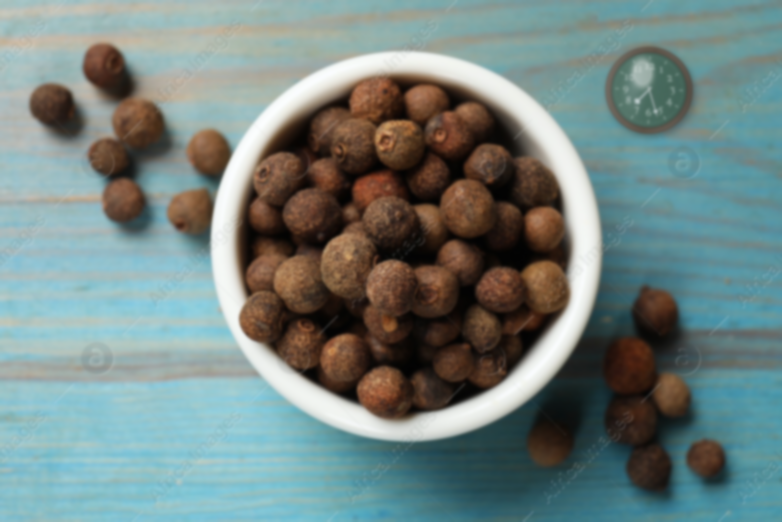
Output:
7:27
